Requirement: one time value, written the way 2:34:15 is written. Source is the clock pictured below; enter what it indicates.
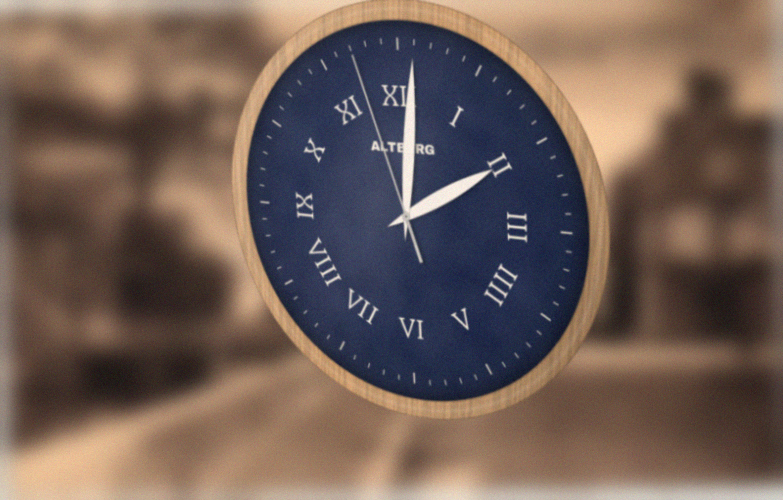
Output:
2:00:57
